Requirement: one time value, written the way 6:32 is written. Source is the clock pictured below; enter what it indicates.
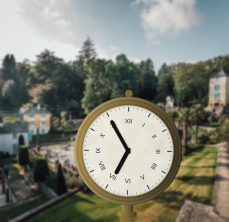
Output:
6:55
